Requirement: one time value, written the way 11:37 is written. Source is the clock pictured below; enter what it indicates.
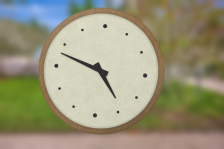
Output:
4:48
